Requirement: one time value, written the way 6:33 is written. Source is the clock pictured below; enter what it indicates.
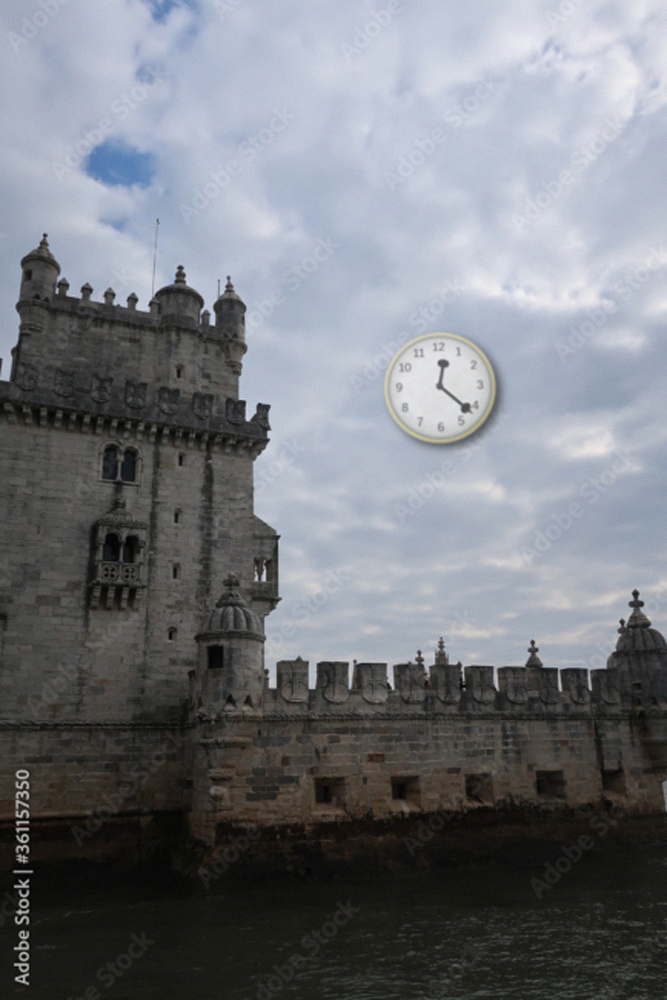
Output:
12:22
